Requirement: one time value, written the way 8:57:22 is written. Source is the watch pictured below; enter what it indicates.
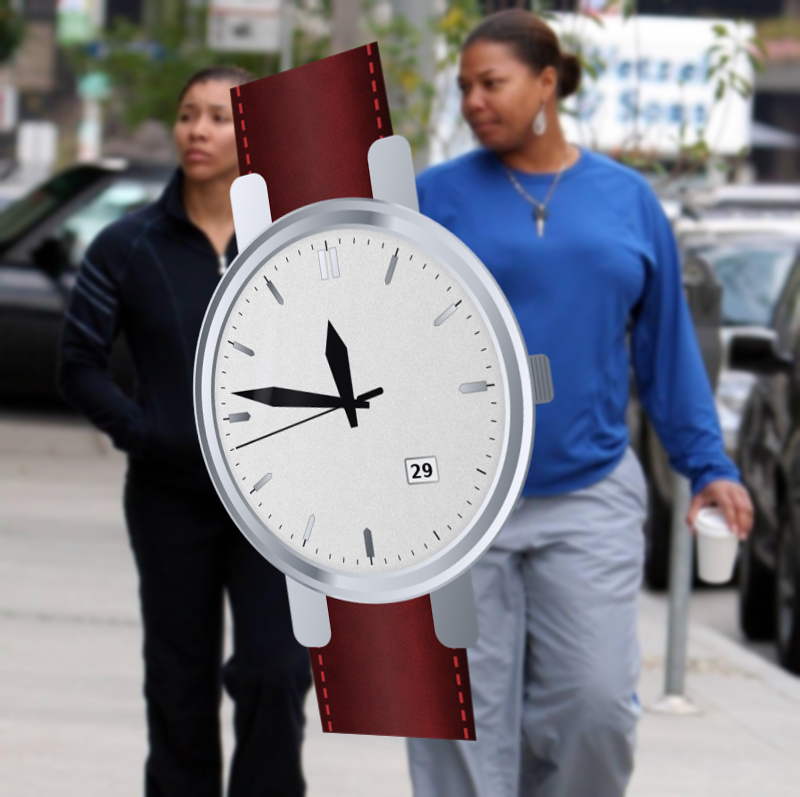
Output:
11:46:43
